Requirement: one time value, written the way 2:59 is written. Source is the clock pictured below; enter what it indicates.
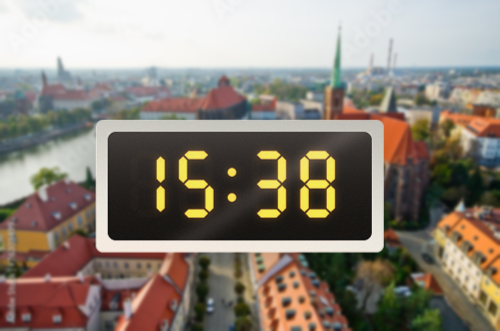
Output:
15:38
